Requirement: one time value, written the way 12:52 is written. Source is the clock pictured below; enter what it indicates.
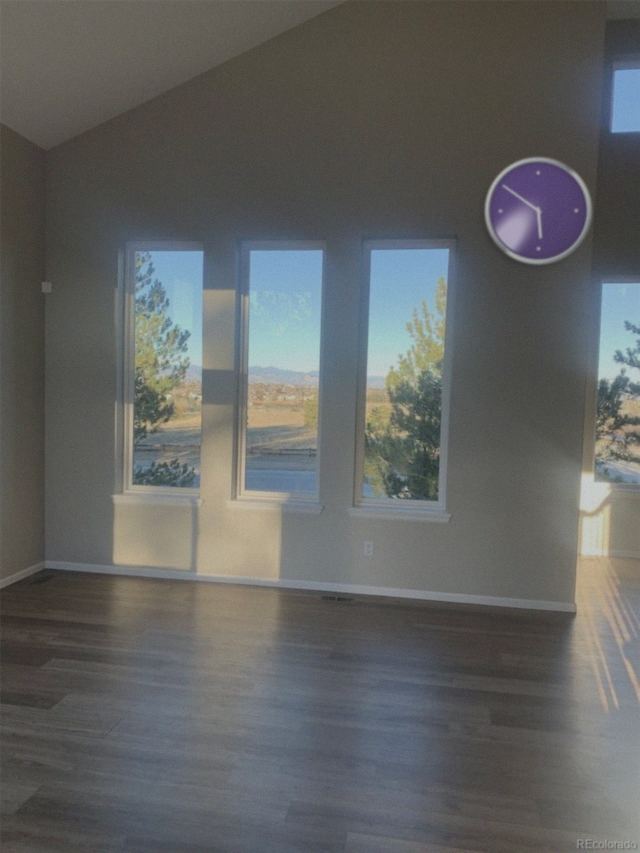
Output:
5:51
